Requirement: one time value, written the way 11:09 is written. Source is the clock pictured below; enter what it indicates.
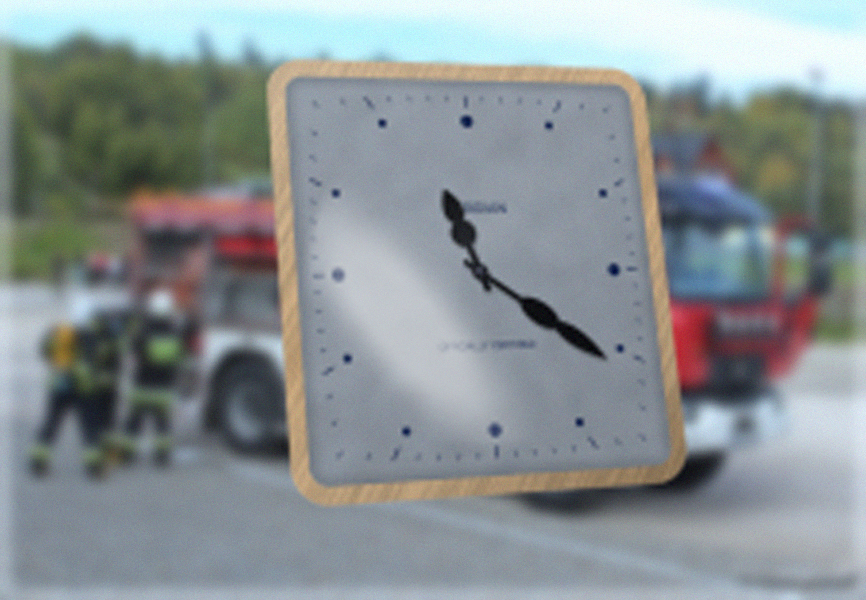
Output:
11:21
